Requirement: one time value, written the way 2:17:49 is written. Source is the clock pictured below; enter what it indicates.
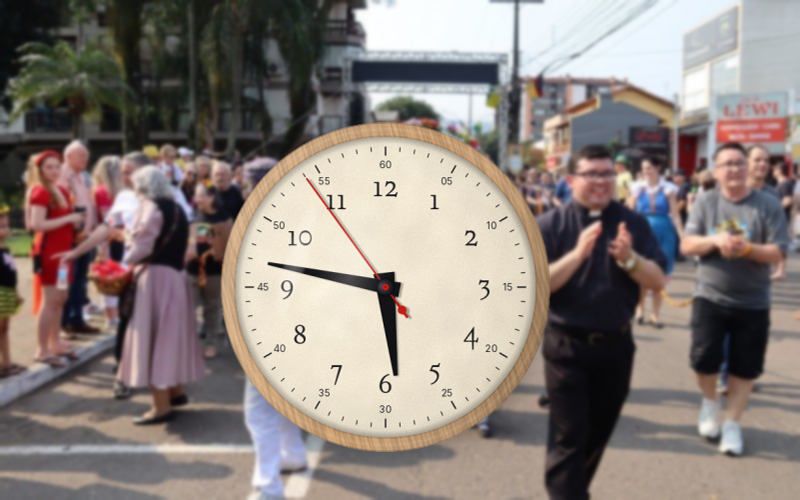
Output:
5:46:54
